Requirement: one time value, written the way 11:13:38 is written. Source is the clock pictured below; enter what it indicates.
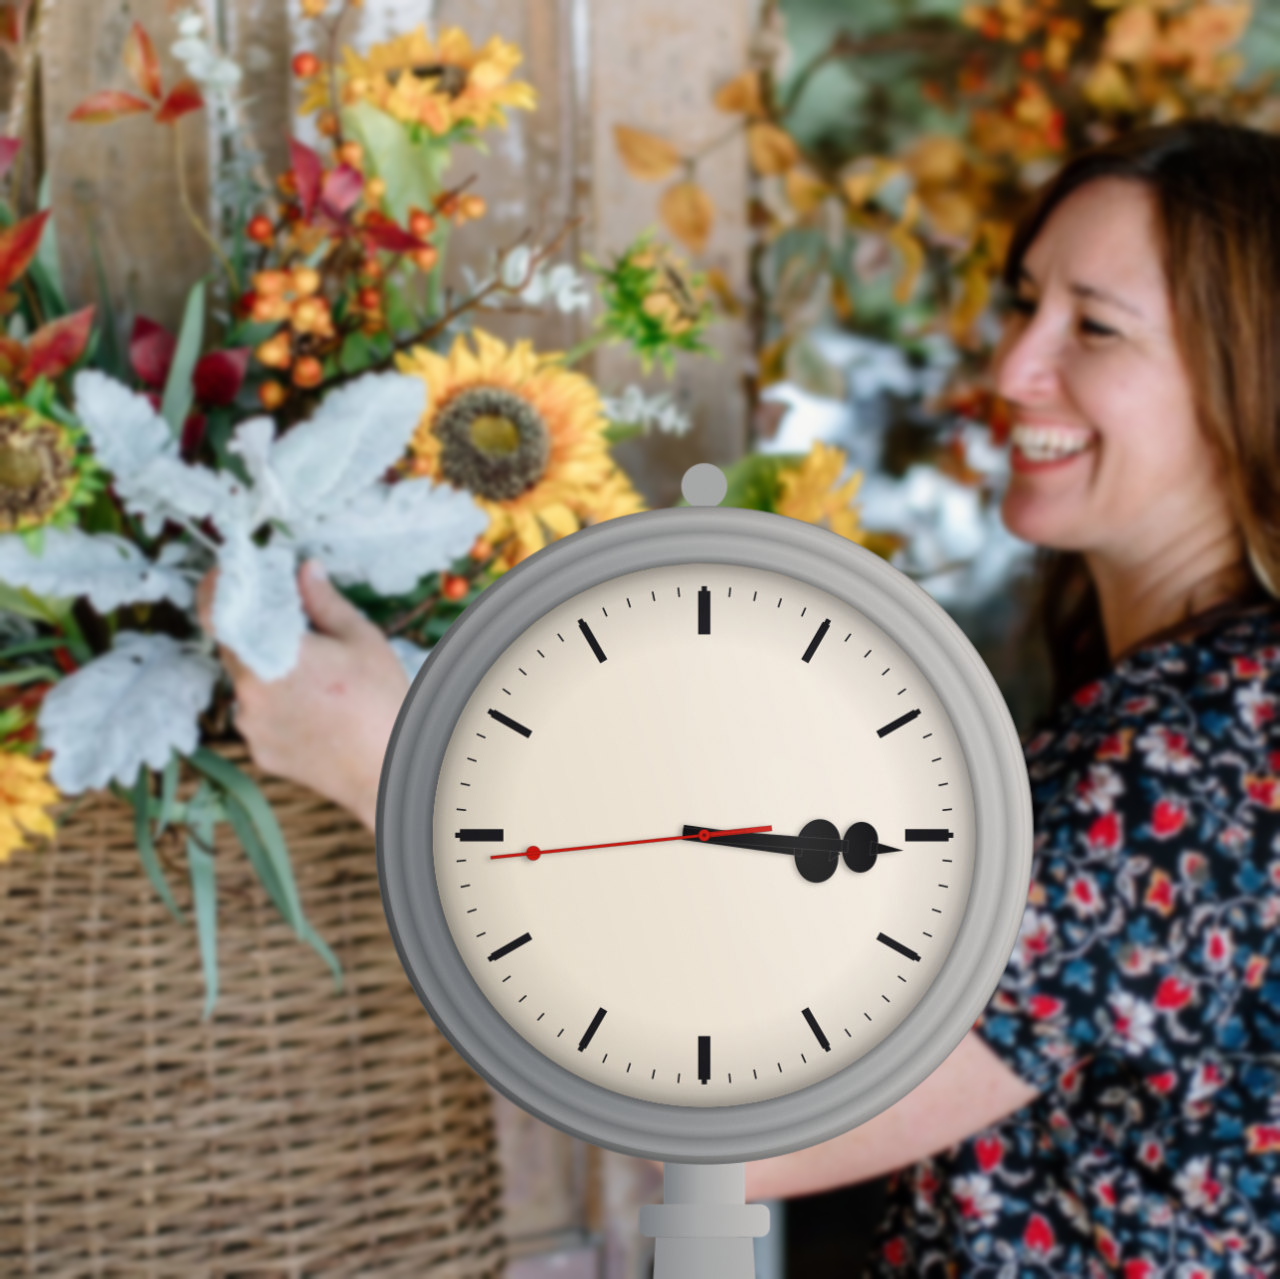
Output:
3:15:44
